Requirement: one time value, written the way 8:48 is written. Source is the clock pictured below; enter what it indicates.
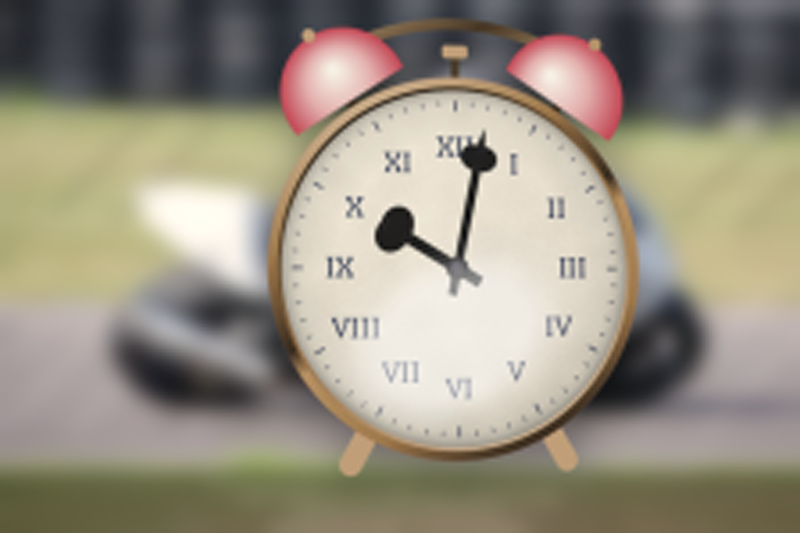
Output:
10:02
